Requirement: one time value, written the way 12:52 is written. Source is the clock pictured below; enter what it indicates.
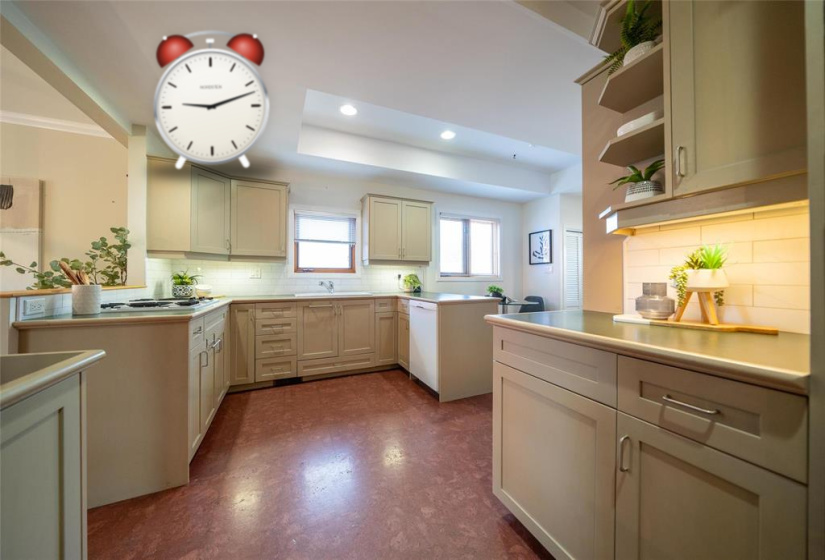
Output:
9:12
